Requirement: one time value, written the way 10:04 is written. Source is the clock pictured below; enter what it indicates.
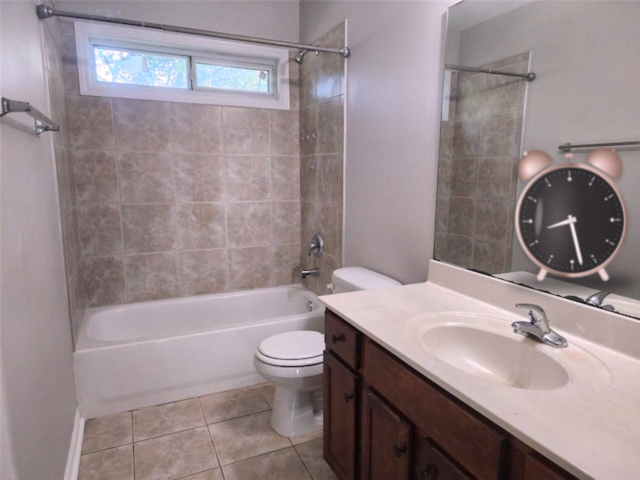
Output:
8:28
